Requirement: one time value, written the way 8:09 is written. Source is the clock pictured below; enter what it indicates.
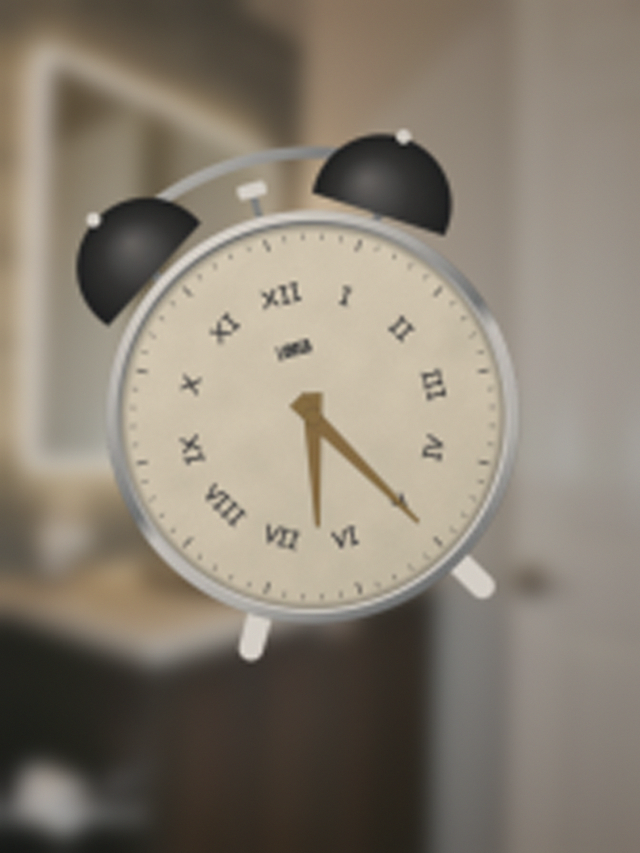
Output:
6:25
